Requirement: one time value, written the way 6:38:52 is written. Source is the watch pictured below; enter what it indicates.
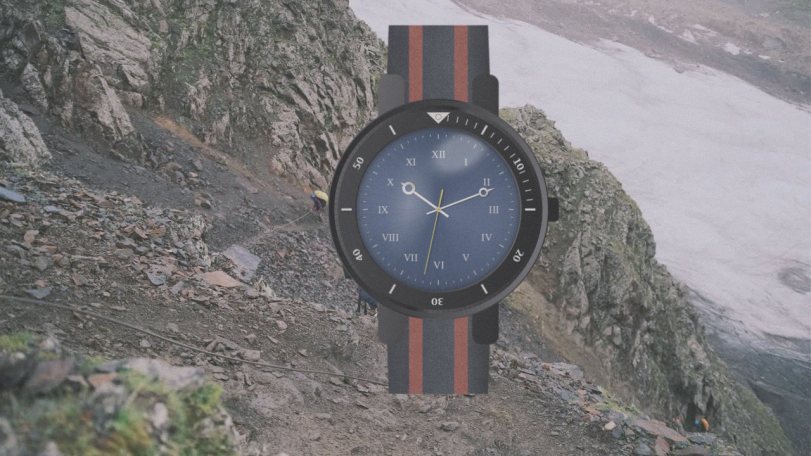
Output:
10:11:32
